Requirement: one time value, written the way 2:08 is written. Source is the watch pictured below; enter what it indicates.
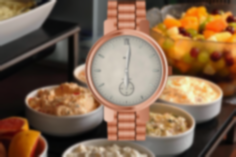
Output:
6:01
